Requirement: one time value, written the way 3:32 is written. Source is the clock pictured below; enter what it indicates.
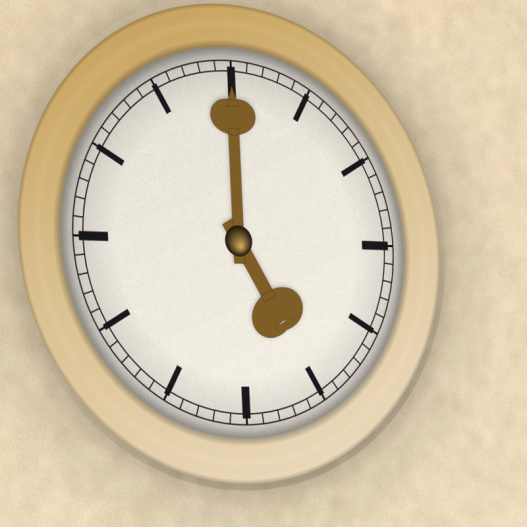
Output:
5:00
